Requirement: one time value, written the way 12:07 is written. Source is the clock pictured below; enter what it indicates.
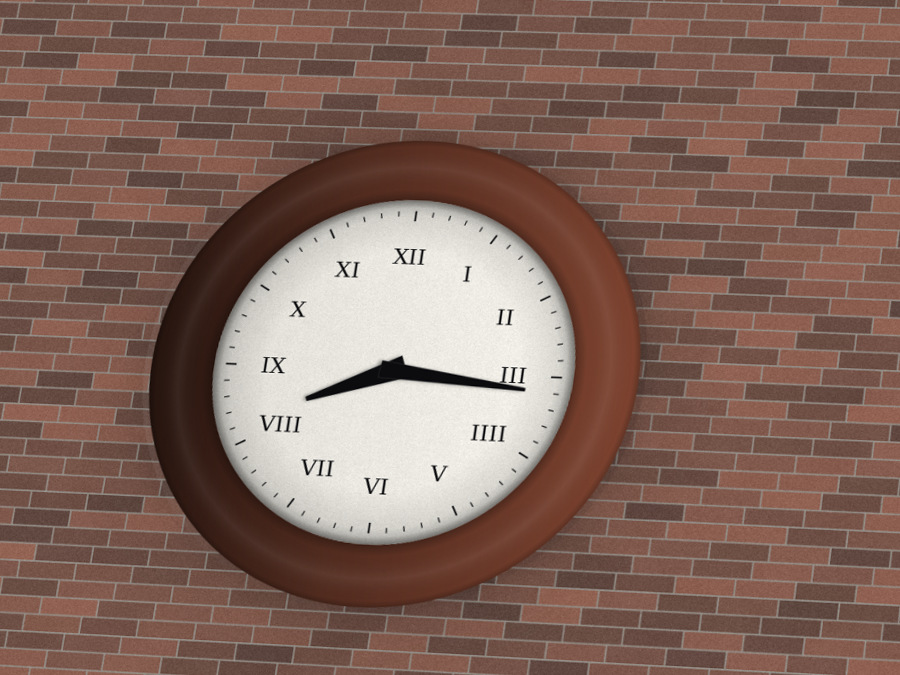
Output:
8:16
